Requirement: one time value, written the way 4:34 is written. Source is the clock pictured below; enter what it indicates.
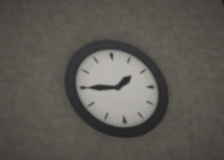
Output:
1:45
